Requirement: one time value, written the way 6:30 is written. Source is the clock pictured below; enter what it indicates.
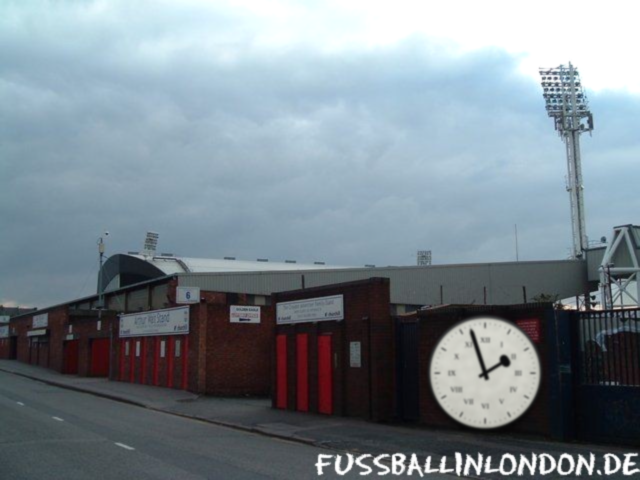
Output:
1:57
